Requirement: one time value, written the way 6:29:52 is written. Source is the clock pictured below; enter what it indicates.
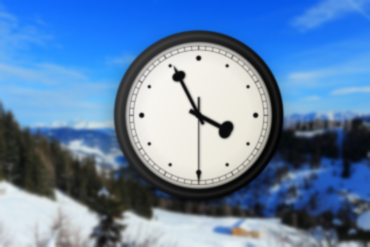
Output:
3:55:30
